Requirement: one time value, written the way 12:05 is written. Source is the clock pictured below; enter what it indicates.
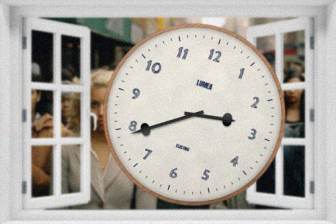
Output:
2:39
